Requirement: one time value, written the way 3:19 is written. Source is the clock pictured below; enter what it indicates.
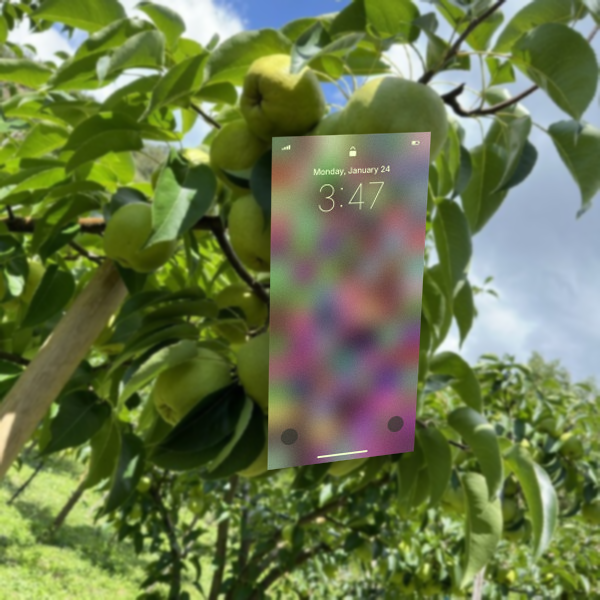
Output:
3:47
